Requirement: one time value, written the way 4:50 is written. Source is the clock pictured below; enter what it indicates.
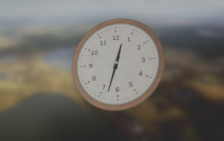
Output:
12:33
